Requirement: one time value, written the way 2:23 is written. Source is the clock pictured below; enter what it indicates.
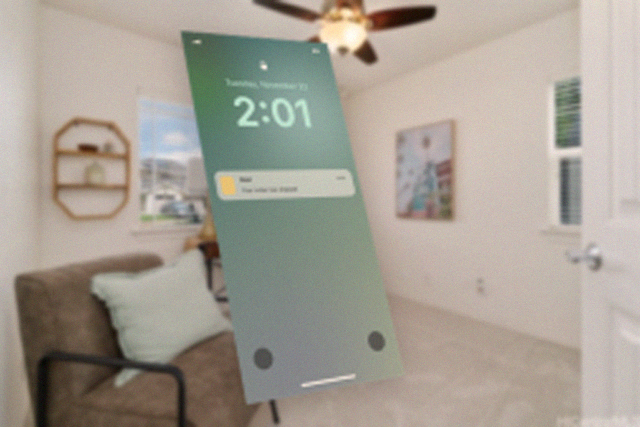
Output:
2:01
